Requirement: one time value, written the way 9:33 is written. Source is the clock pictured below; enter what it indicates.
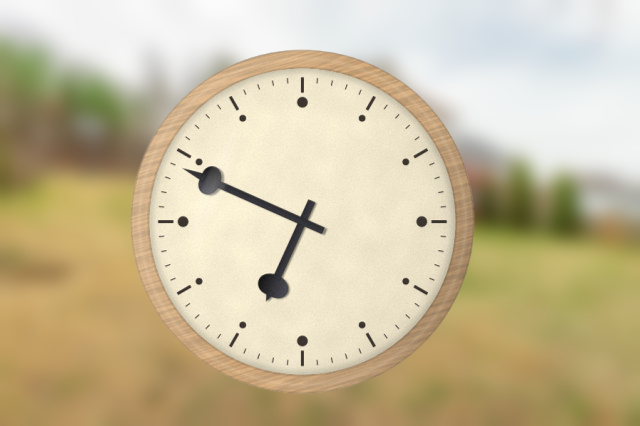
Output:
6:49
